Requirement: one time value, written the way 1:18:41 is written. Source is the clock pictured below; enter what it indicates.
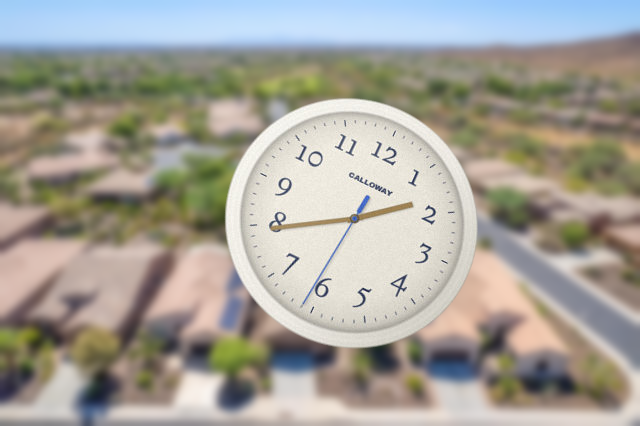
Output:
1:39:31
